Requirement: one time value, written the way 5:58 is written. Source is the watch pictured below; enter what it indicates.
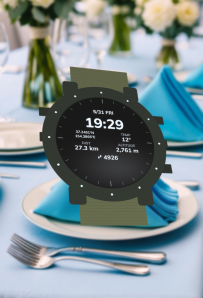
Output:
19:29
